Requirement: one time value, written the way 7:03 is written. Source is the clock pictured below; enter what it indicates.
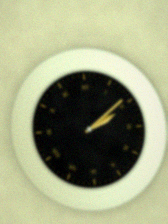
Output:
2:09
